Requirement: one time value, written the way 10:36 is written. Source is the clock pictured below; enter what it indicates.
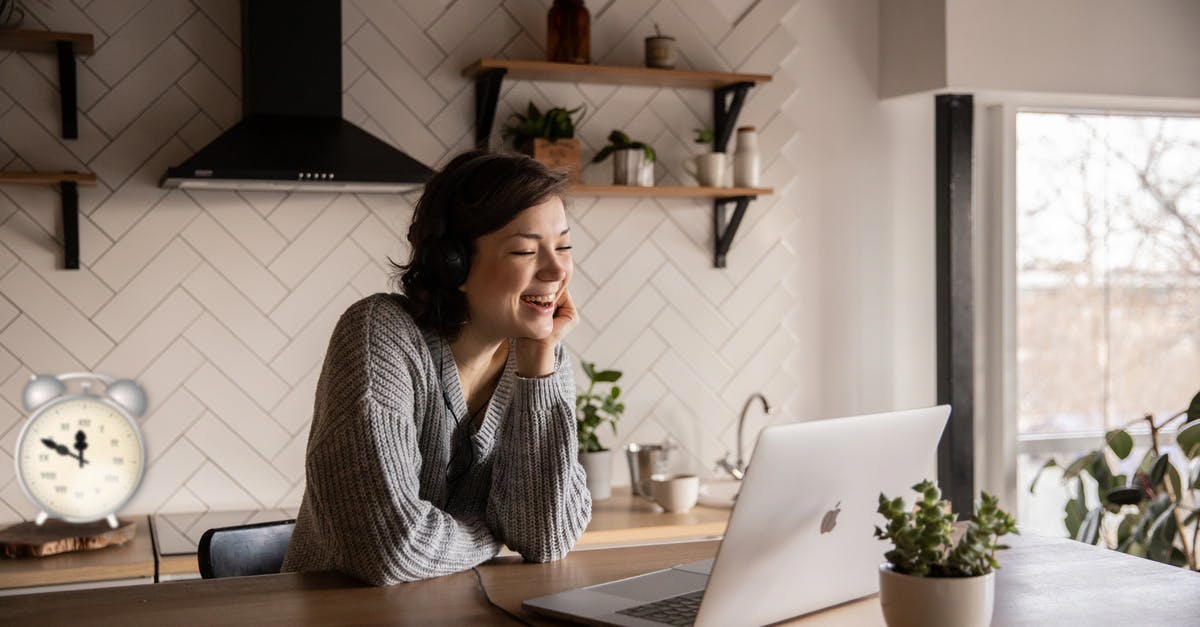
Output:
11:49
